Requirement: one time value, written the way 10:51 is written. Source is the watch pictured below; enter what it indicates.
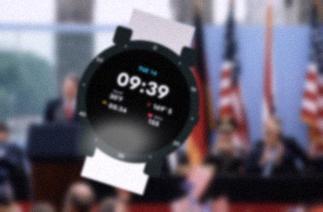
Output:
9:39
